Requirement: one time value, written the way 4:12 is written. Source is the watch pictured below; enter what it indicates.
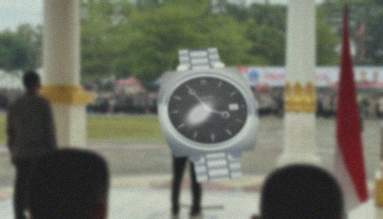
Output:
3:55
